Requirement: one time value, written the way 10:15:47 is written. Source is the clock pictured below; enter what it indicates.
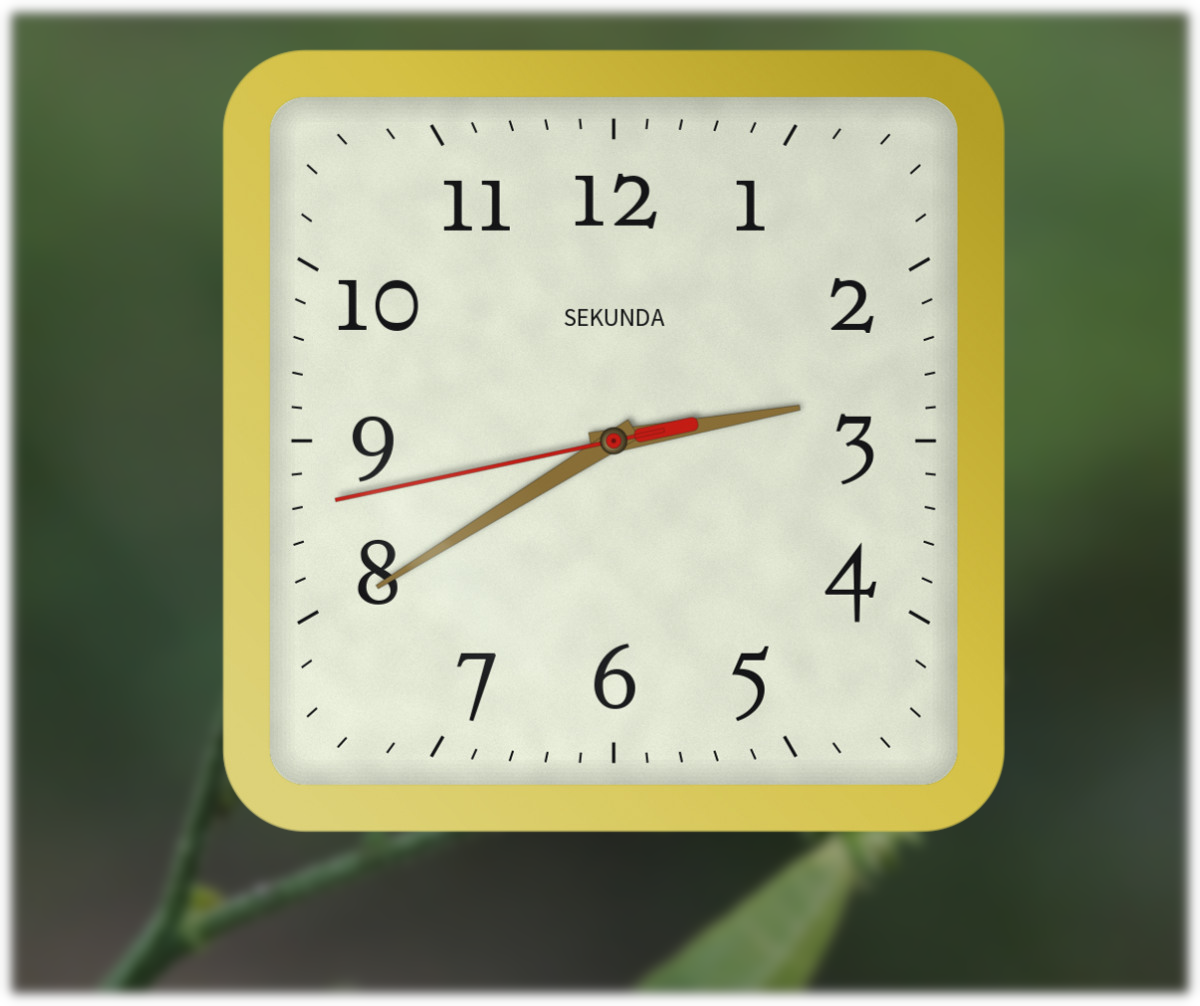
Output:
2:39:43
